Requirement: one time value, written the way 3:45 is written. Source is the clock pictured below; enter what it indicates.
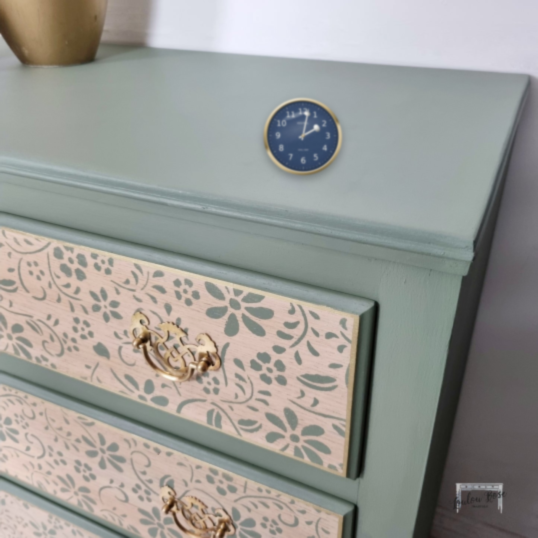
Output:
2:02
